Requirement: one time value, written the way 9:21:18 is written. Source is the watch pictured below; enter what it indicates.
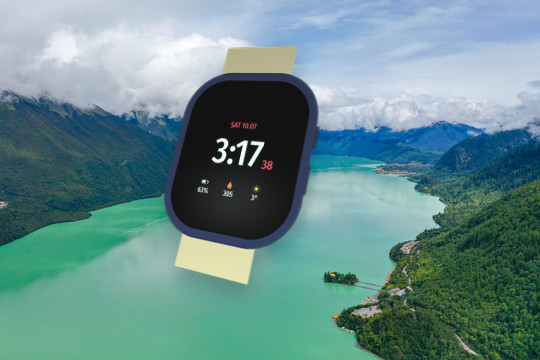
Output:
3:17:38
